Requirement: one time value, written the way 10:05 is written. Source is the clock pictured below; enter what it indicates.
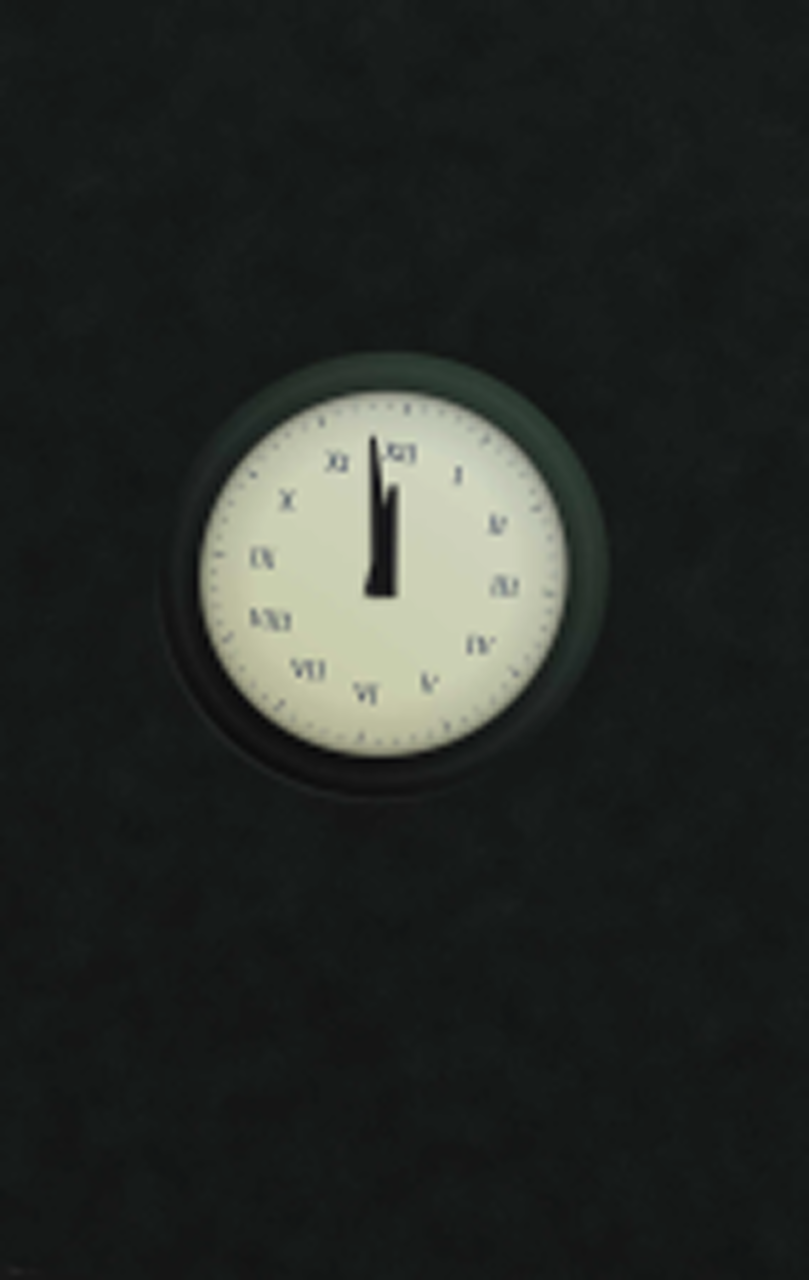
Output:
11:58
